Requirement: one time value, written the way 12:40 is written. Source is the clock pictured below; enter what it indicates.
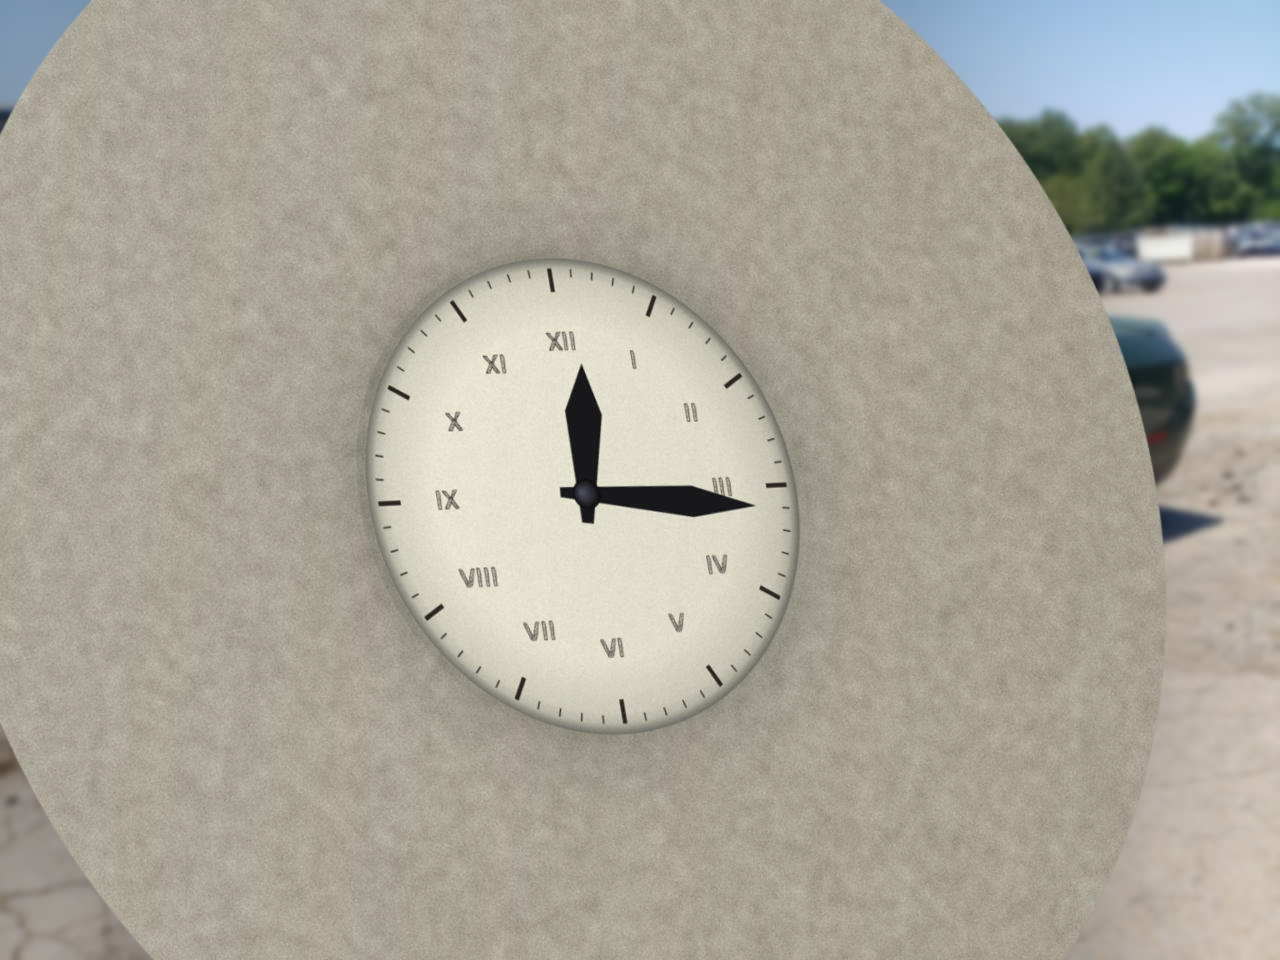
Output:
12:16
